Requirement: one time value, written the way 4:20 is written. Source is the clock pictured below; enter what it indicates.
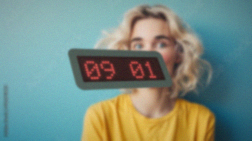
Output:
9:01
